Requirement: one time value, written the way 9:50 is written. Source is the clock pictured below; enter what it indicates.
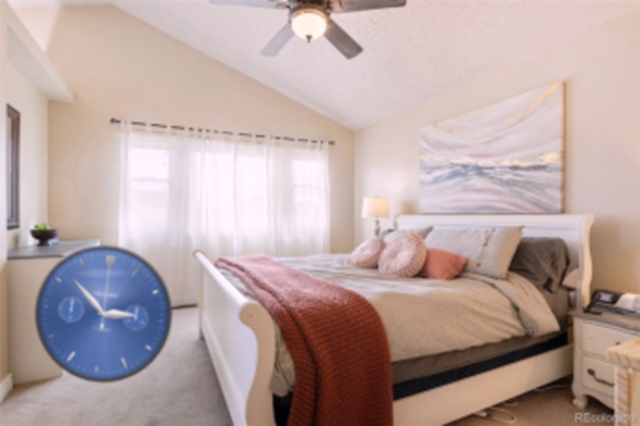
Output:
2:52
